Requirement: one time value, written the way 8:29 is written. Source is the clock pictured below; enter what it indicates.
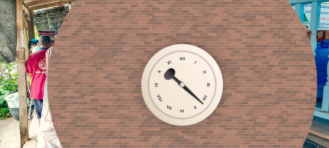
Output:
10:22
